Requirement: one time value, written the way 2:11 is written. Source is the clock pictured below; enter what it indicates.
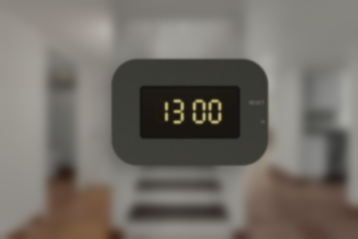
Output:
13:00
